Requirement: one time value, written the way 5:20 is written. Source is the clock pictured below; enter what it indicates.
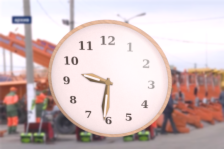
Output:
9:31
